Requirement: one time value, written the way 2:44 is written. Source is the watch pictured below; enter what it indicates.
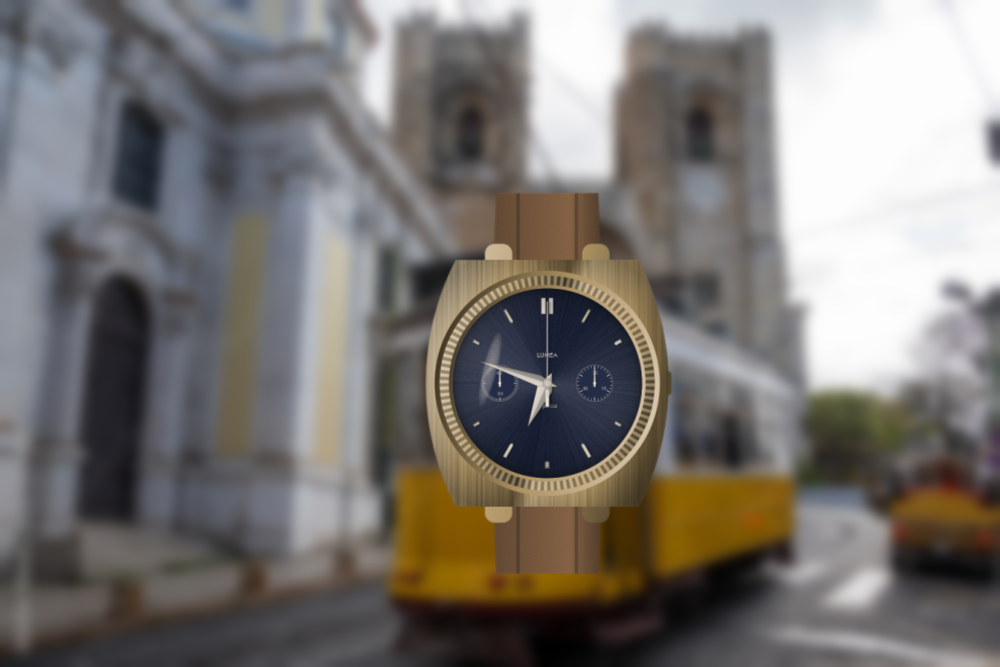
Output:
6:48
